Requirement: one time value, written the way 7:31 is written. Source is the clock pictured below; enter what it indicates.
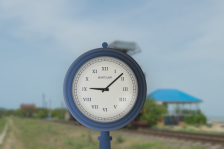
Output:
9:08
